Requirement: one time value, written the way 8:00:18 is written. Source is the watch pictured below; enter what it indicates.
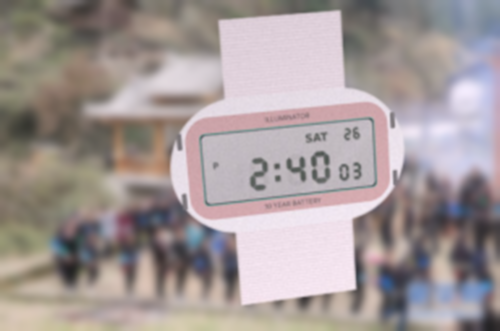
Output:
2:40:03
